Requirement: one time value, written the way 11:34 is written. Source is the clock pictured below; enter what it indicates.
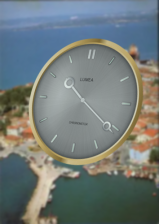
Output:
10:21
